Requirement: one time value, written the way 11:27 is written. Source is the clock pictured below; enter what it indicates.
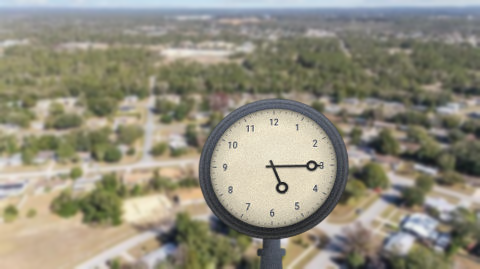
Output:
5:15
